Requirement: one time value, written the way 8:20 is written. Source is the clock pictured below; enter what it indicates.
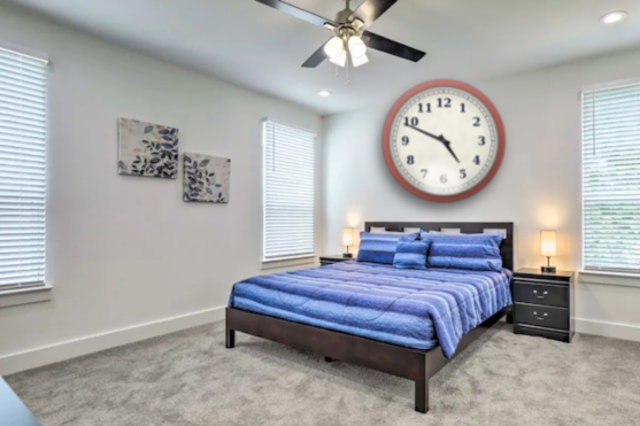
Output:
4:49
